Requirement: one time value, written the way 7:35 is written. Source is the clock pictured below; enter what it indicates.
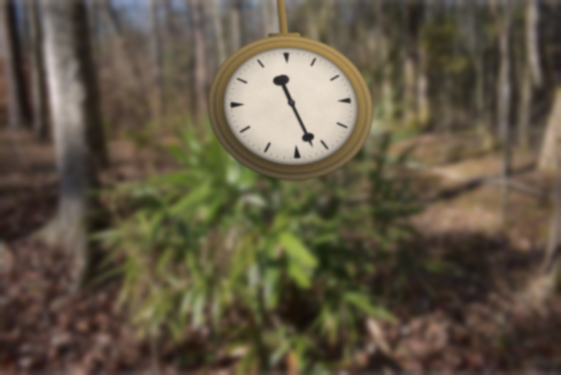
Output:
11:27
